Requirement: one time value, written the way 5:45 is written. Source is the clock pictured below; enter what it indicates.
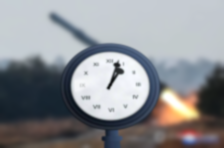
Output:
1:03
